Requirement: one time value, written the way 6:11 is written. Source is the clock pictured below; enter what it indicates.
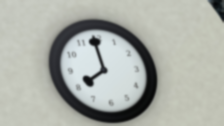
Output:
7:59
